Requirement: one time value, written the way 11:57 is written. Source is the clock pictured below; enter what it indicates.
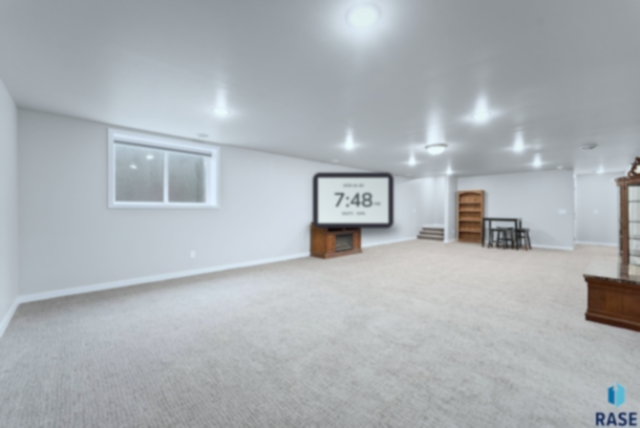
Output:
7:48
